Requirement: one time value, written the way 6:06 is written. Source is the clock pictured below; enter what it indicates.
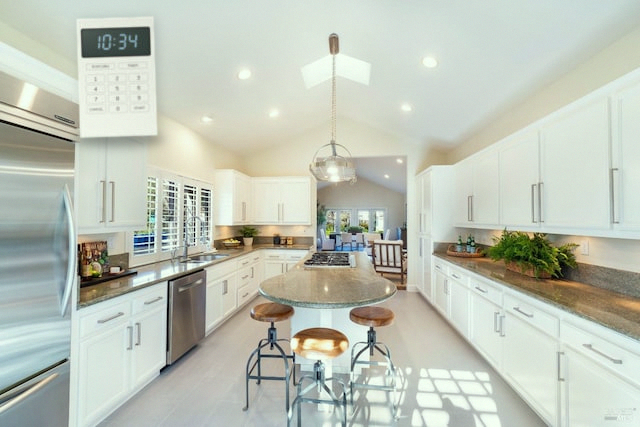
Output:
10:34
